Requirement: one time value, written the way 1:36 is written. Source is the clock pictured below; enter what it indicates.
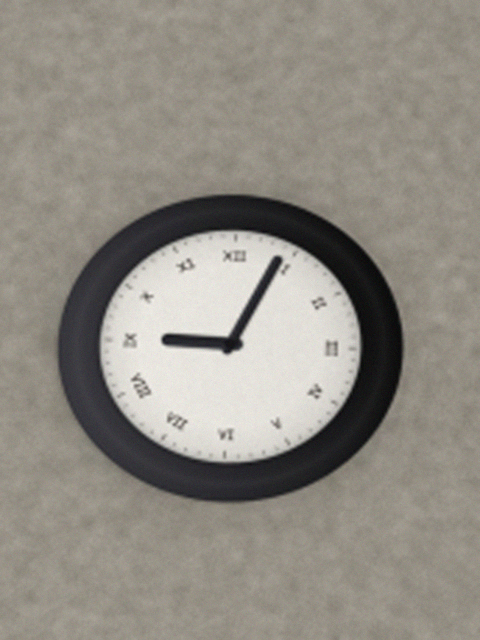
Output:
9:04
